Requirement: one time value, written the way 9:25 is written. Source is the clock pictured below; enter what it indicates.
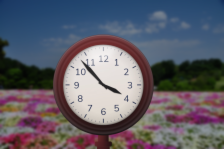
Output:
3:53
